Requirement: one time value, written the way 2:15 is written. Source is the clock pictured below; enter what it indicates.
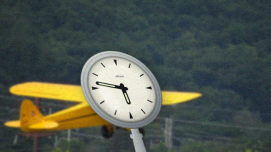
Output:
5:47
